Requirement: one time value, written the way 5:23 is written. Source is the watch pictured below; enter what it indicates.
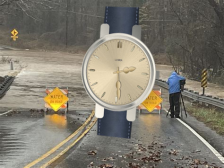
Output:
2:29
